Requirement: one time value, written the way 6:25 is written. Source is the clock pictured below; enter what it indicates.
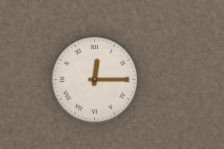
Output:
12:15
